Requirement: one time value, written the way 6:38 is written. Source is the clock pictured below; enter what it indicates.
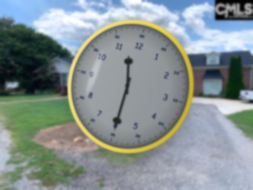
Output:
11:30
